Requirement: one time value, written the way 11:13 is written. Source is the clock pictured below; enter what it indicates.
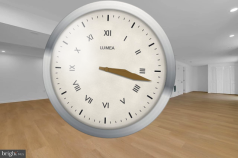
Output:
3:17
